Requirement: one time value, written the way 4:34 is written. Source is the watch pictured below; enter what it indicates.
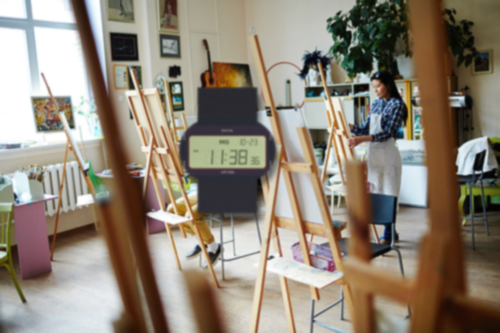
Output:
11:38
